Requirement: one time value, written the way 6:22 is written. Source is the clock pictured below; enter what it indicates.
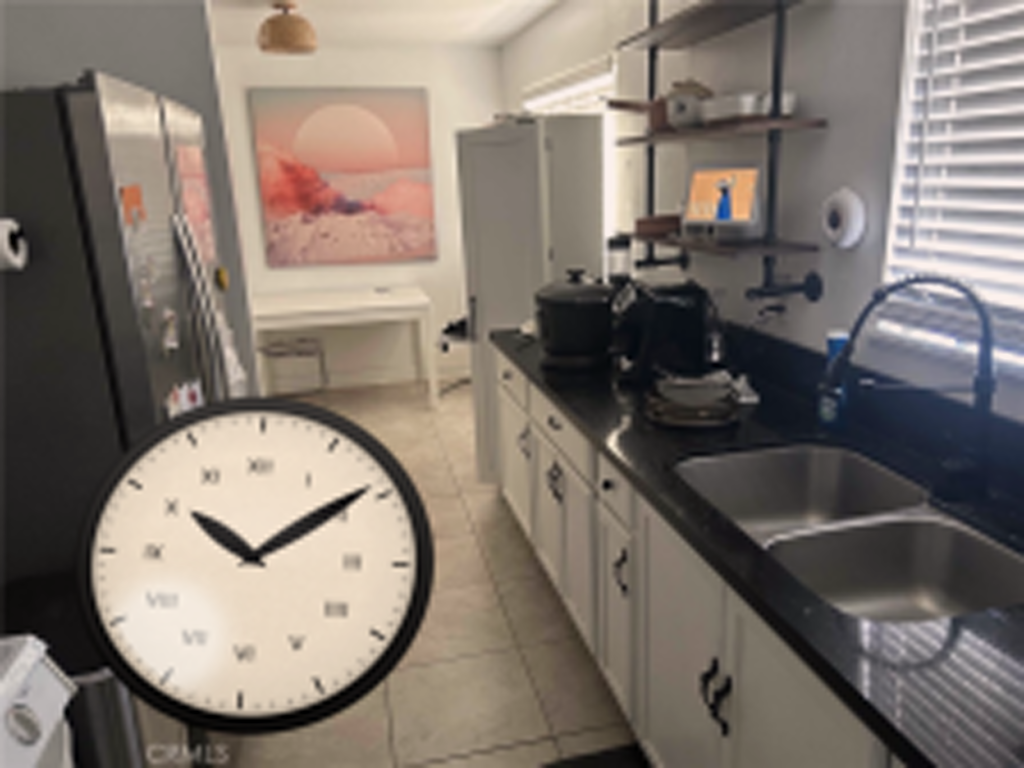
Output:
10:09
